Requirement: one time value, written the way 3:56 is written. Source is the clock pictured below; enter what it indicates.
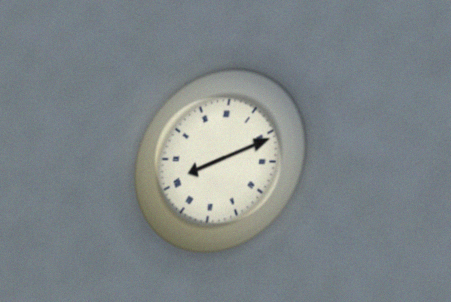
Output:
8:11
